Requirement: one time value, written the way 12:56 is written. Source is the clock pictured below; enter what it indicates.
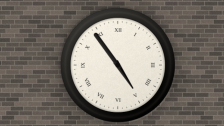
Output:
4:54
